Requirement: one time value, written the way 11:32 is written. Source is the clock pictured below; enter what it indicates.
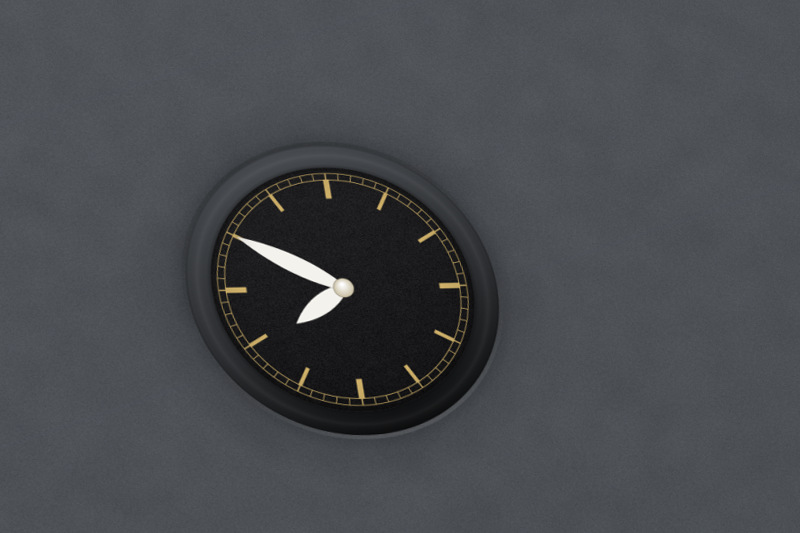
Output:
7:50
